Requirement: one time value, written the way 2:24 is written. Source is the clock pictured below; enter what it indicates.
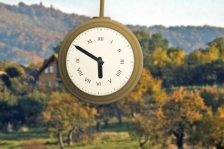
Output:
5:50
